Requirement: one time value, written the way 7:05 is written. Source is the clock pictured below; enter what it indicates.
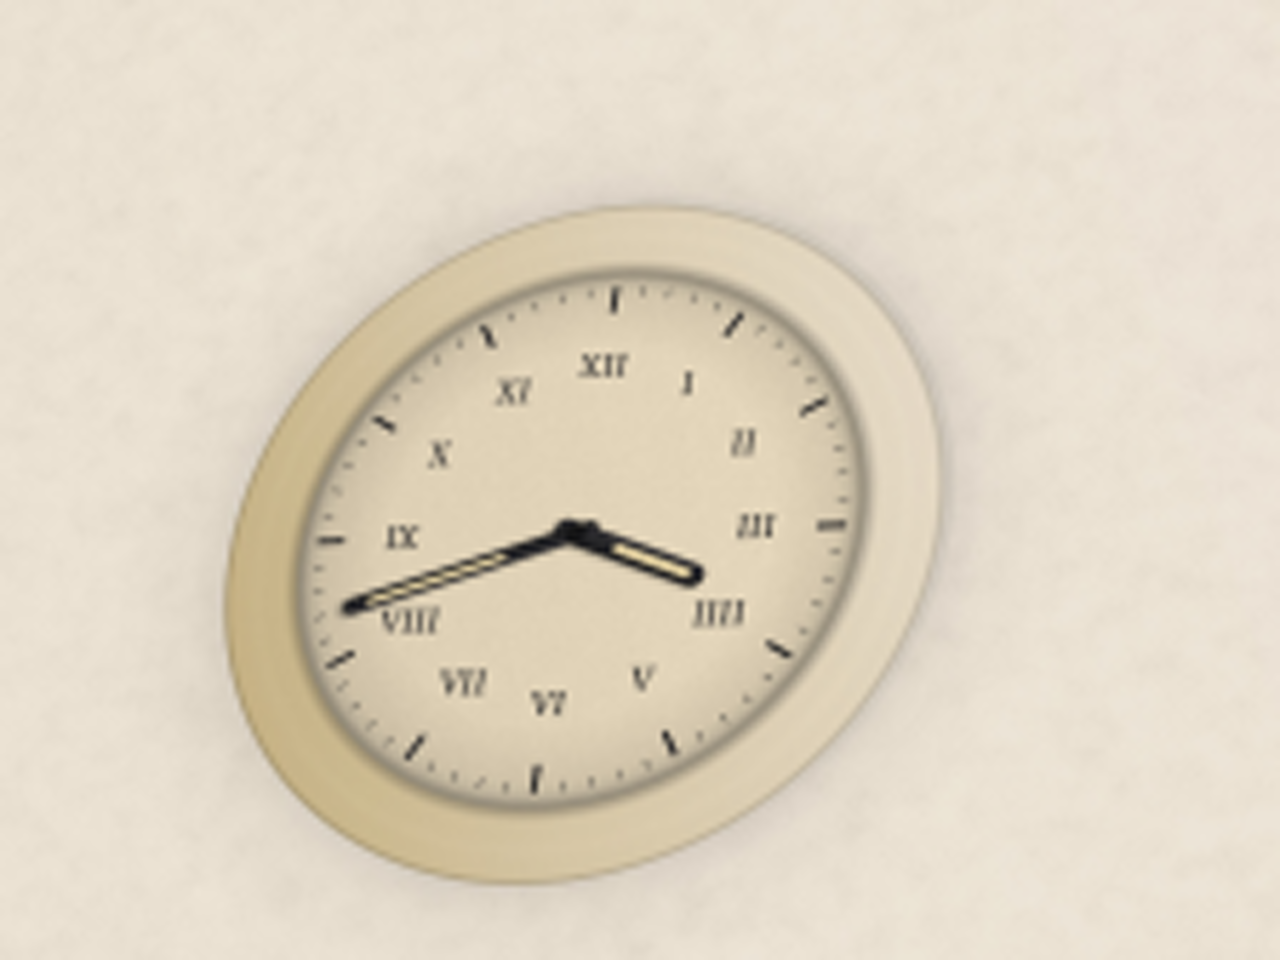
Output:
3:42
